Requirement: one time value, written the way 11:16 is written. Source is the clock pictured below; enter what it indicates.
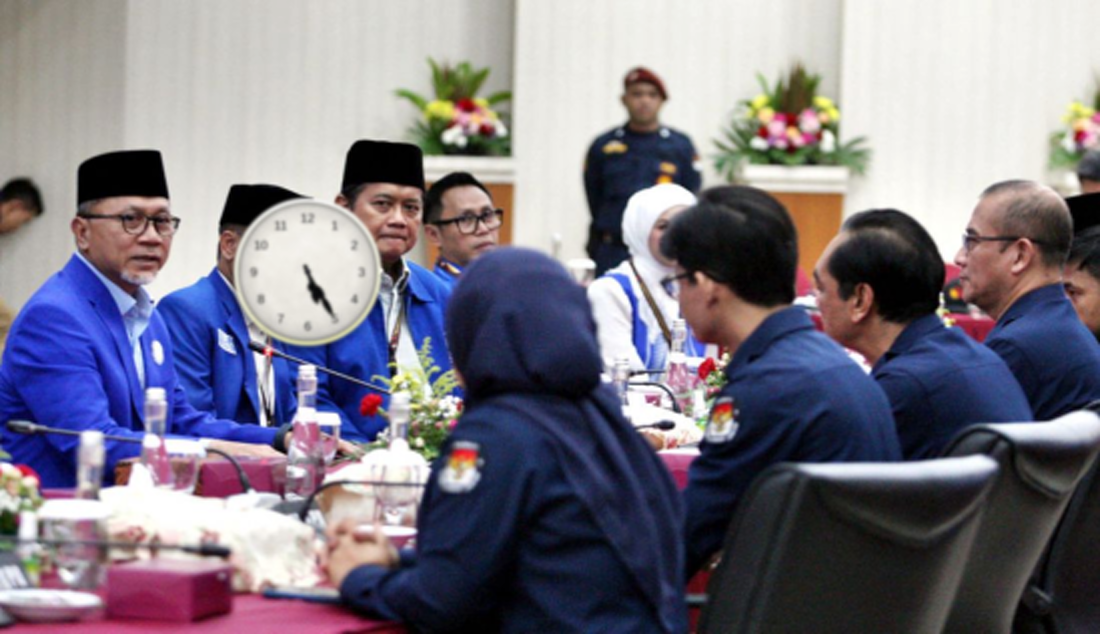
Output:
5:25
